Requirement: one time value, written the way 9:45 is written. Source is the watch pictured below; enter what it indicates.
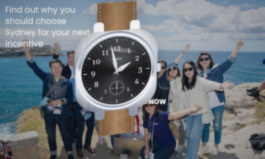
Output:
1:58
